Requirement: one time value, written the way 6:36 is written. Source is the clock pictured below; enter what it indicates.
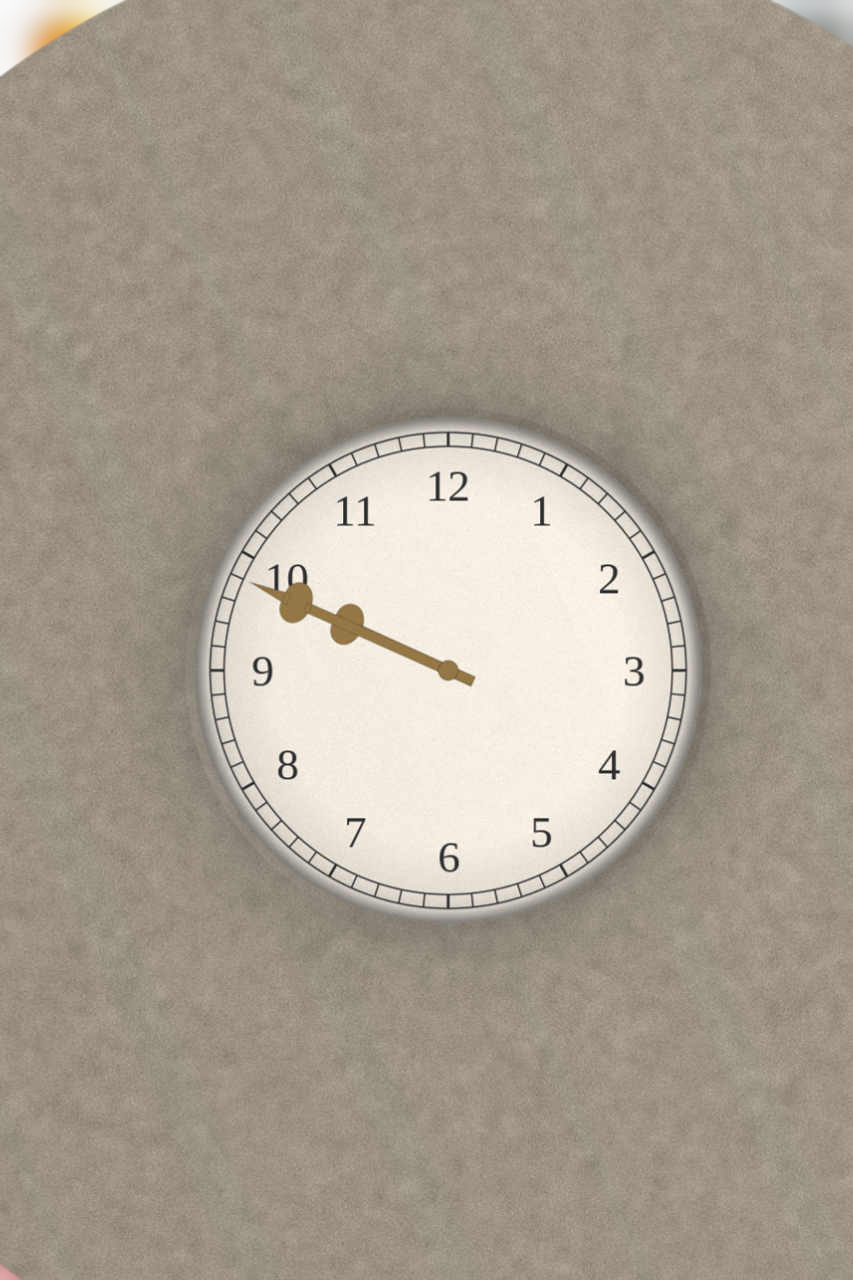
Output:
9:49
